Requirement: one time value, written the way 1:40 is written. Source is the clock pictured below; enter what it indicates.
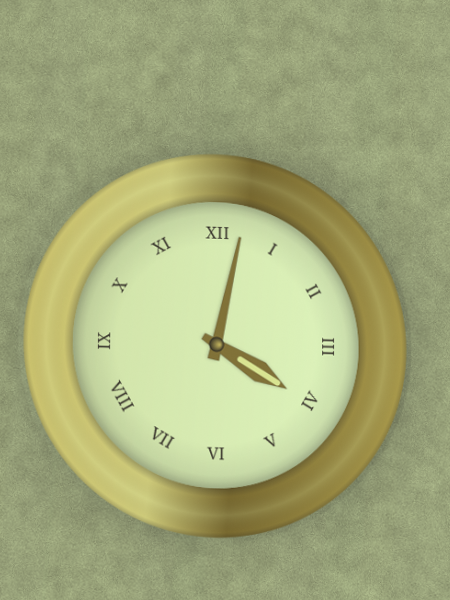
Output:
4:02
